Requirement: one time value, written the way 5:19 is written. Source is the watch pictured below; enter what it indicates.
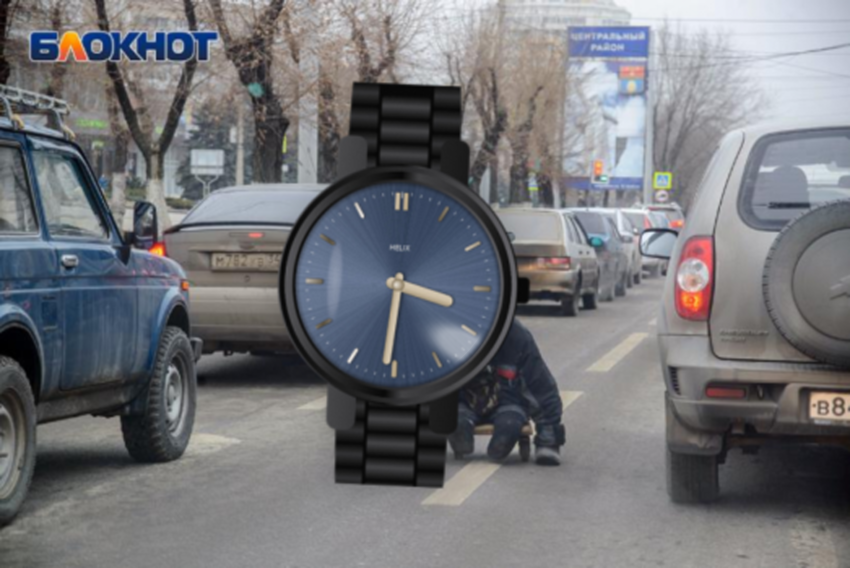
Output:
3:31
